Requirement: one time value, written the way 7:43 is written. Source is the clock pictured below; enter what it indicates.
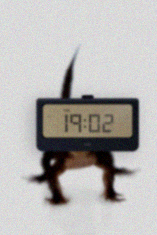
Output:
19:02
